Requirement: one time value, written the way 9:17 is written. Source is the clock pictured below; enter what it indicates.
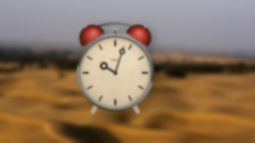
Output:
10:03
